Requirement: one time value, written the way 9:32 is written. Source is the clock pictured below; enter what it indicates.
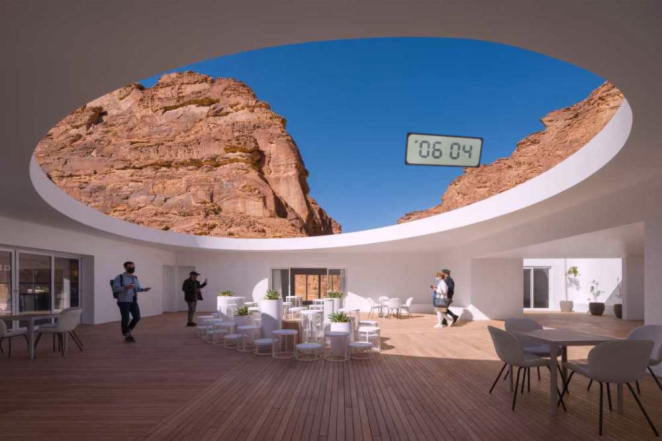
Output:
6:04
